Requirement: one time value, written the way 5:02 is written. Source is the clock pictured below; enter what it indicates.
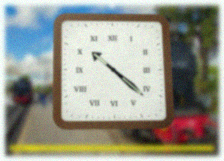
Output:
10:22
